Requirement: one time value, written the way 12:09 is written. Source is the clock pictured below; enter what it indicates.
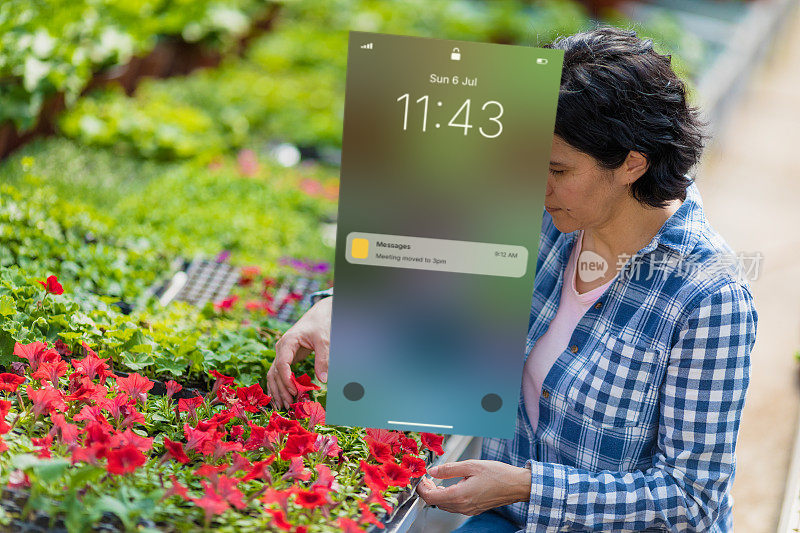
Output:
11:43
